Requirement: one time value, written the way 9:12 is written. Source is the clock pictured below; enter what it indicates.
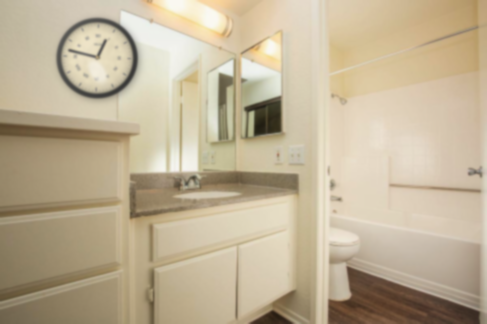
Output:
12:47
